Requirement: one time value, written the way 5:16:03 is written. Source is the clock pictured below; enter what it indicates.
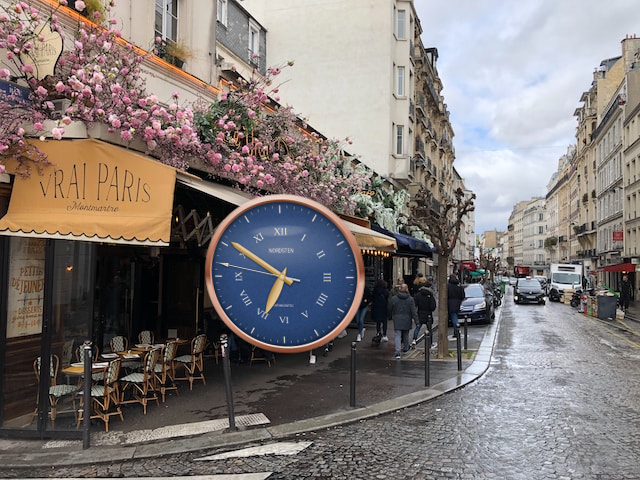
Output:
6:50:47
